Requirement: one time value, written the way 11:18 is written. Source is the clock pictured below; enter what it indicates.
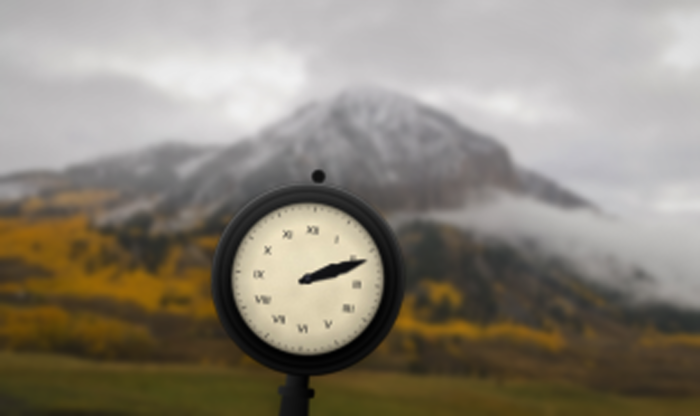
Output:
2:11
